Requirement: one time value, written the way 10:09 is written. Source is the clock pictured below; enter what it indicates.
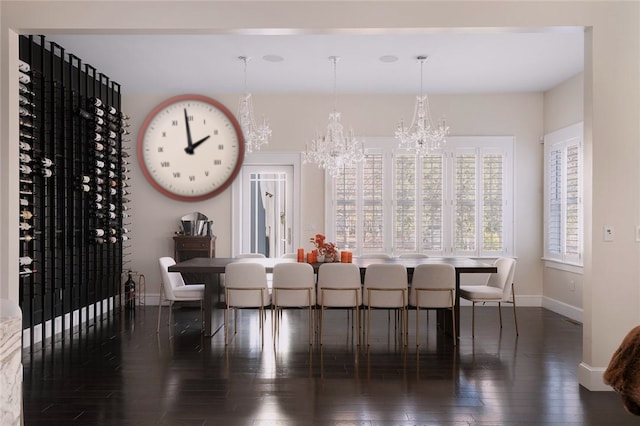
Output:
1:59
